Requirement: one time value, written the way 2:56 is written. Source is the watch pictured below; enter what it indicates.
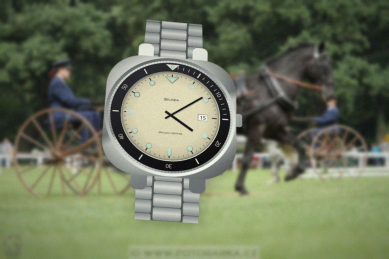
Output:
4:09
